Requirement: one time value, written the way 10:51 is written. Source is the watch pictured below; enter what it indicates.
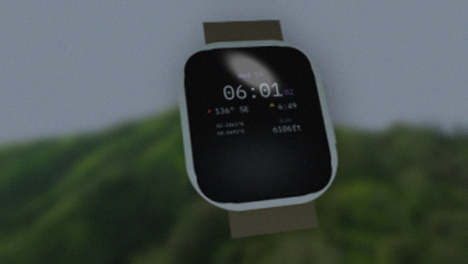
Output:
6:01
